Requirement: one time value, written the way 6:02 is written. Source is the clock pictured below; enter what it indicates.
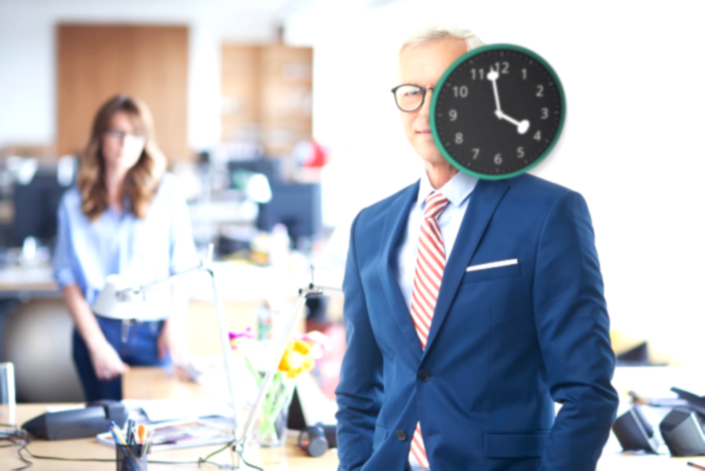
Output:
3:58
